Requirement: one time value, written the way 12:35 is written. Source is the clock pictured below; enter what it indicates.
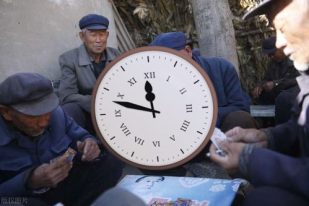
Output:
11:48
